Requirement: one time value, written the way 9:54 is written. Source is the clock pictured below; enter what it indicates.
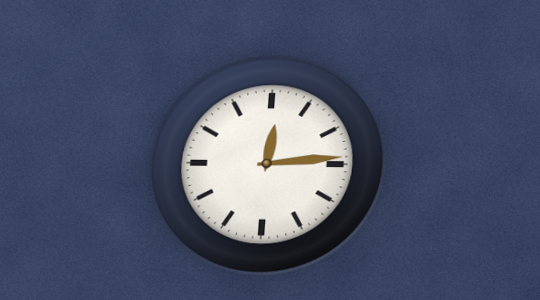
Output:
12:14
